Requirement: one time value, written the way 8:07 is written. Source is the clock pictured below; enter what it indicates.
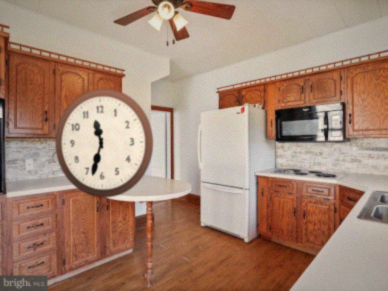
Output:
11:33
